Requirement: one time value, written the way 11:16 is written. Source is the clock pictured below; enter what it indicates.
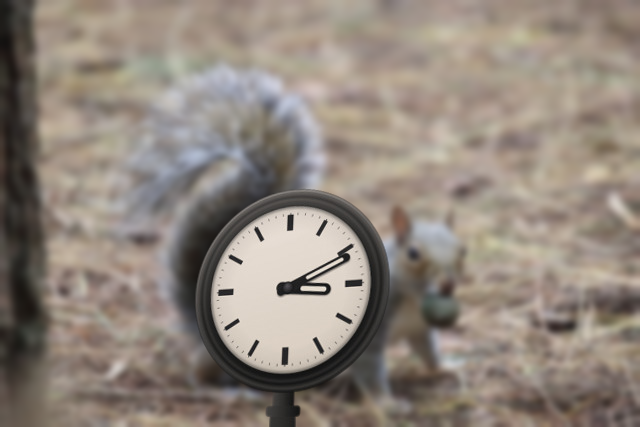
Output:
3:11
